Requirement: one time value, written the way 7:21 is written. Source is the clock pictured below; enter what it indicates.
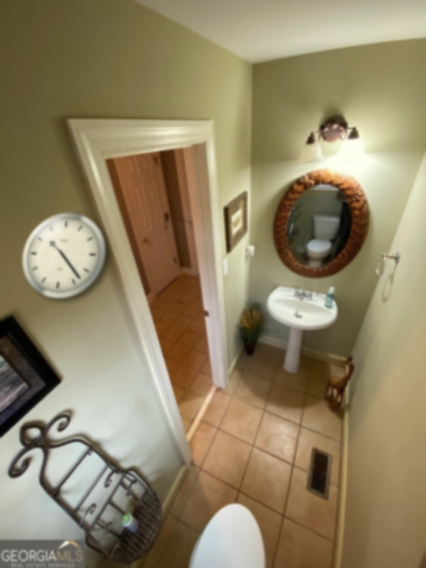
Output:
10:23
